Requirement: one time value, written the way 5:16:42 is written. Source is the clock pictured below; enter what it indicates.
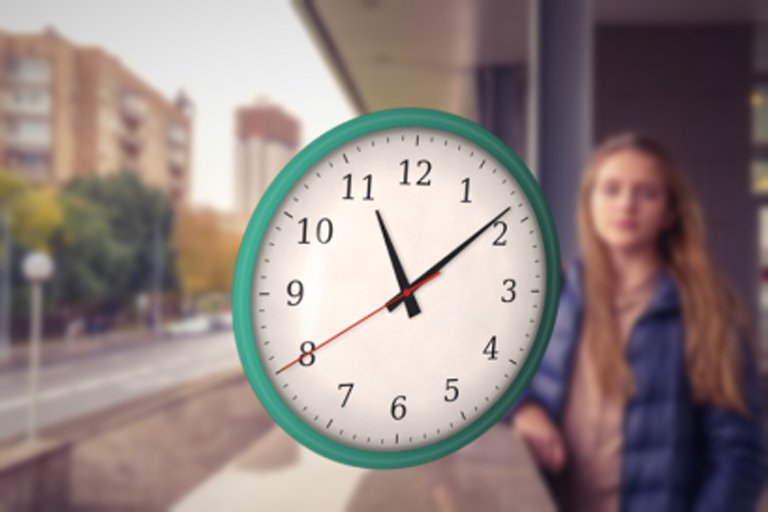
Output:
11:08:40
